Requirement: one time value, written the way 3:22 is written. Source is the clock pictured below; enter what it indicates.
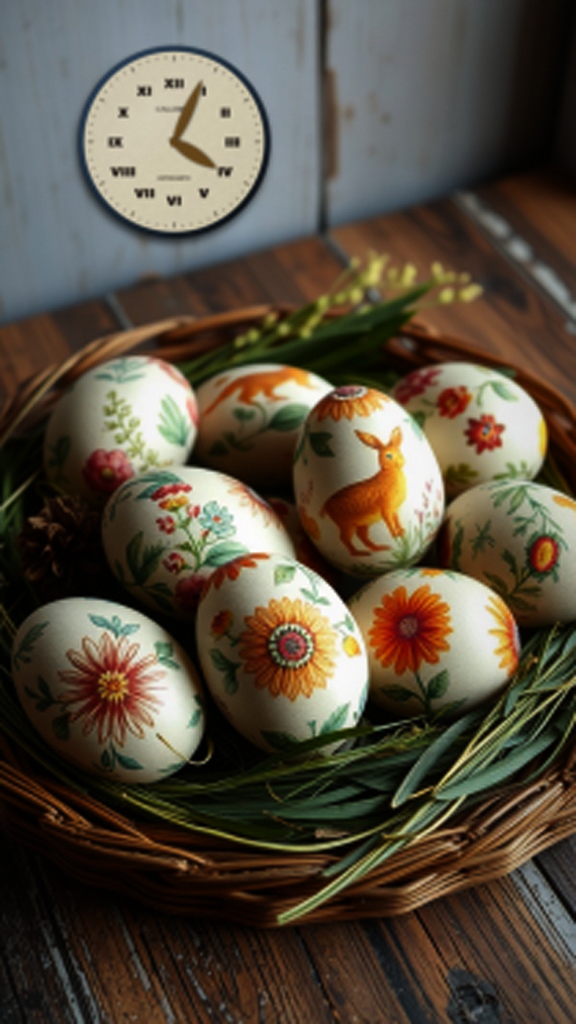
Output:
4:04
